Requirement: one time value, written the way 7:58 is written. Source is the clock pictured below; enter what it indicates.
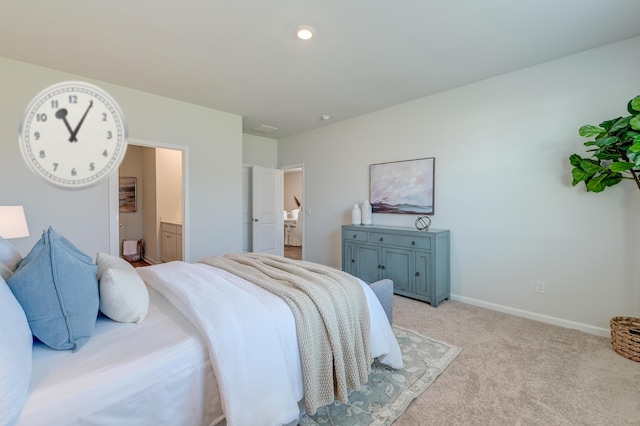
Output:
11:05
